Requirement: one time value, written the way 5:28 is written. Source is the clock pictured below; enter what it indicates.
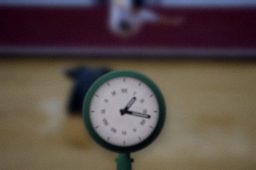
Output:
1:17
